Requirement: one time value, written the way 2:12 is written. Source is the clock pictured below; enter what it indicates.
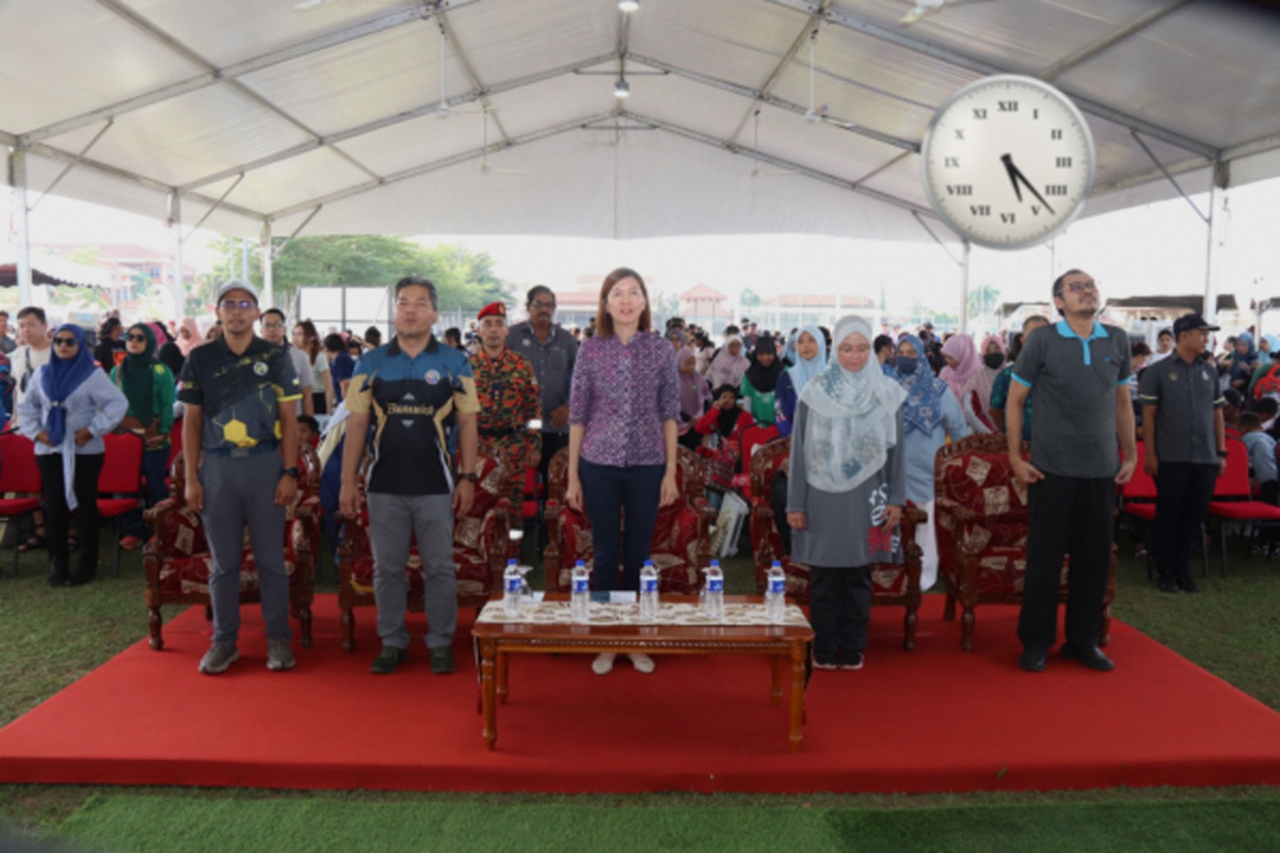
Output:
5:23
